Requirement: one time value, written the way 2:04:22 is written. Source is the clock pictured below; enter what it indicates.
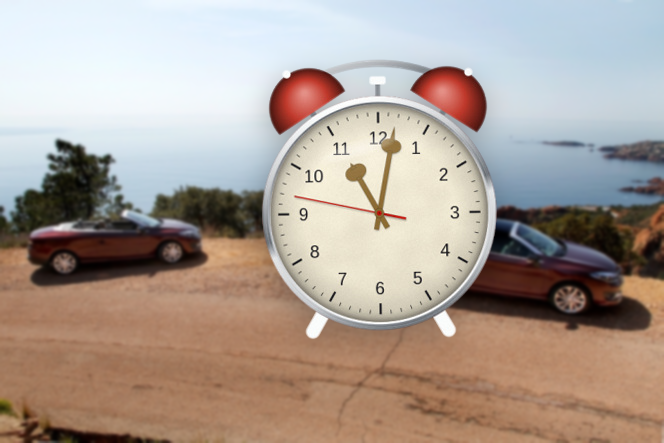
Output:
11:01:47
